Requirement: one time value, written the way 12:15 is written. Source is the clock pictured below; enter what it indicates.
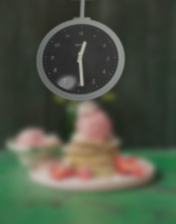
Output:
12:29
